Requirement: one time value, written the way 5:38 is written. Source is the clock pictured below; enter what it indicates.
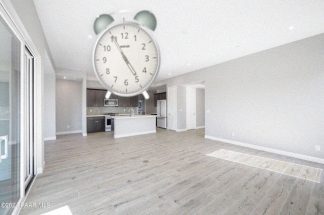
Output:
4:55
